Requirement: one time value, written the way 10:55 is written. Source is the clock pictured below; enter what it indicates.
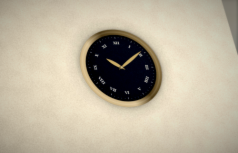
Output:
10:09
